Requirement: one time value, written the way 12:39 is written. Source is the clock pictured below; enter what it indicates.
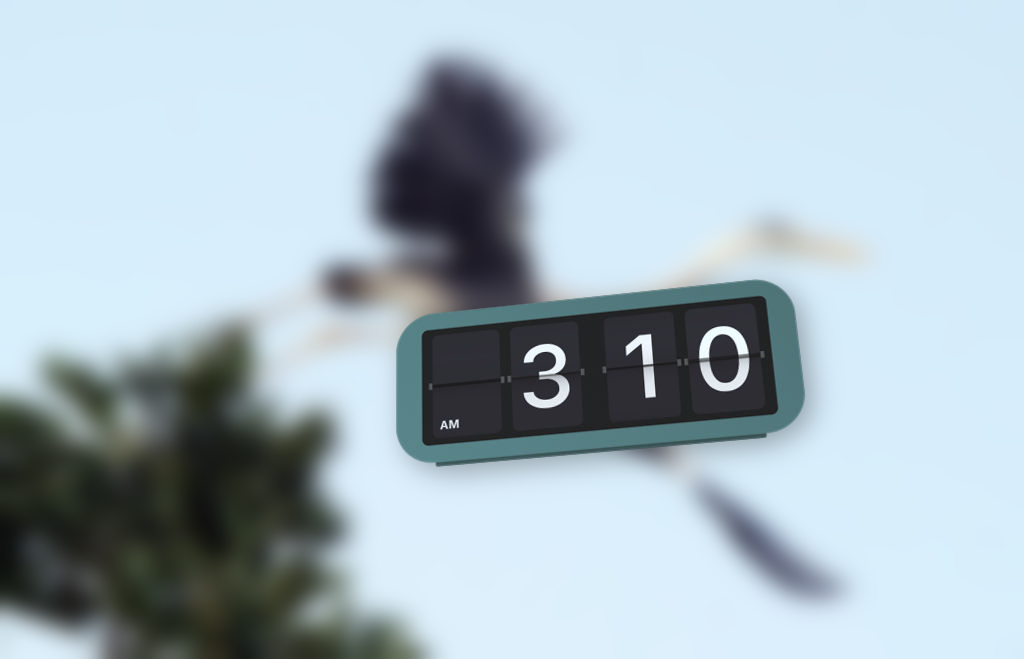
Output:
3:10
